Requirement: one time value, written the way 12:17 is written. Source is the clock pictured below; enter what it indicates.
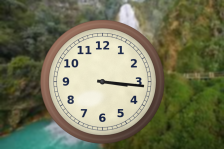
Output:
3:16
